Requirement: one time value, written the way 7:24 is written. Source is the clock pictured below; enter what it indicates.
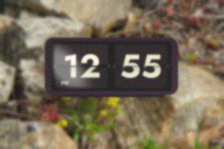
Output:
12:55
